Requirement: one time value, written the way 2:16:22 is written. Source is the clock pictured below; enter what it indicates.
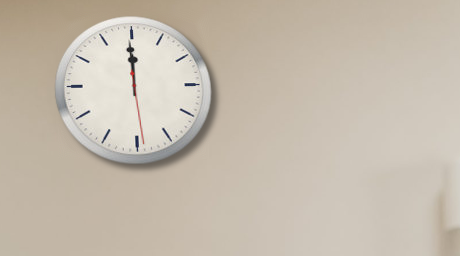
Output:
11:59:29
